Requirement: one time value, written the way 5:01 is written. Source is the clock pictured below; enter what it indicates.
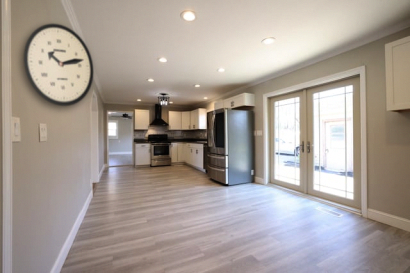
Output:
10:13
